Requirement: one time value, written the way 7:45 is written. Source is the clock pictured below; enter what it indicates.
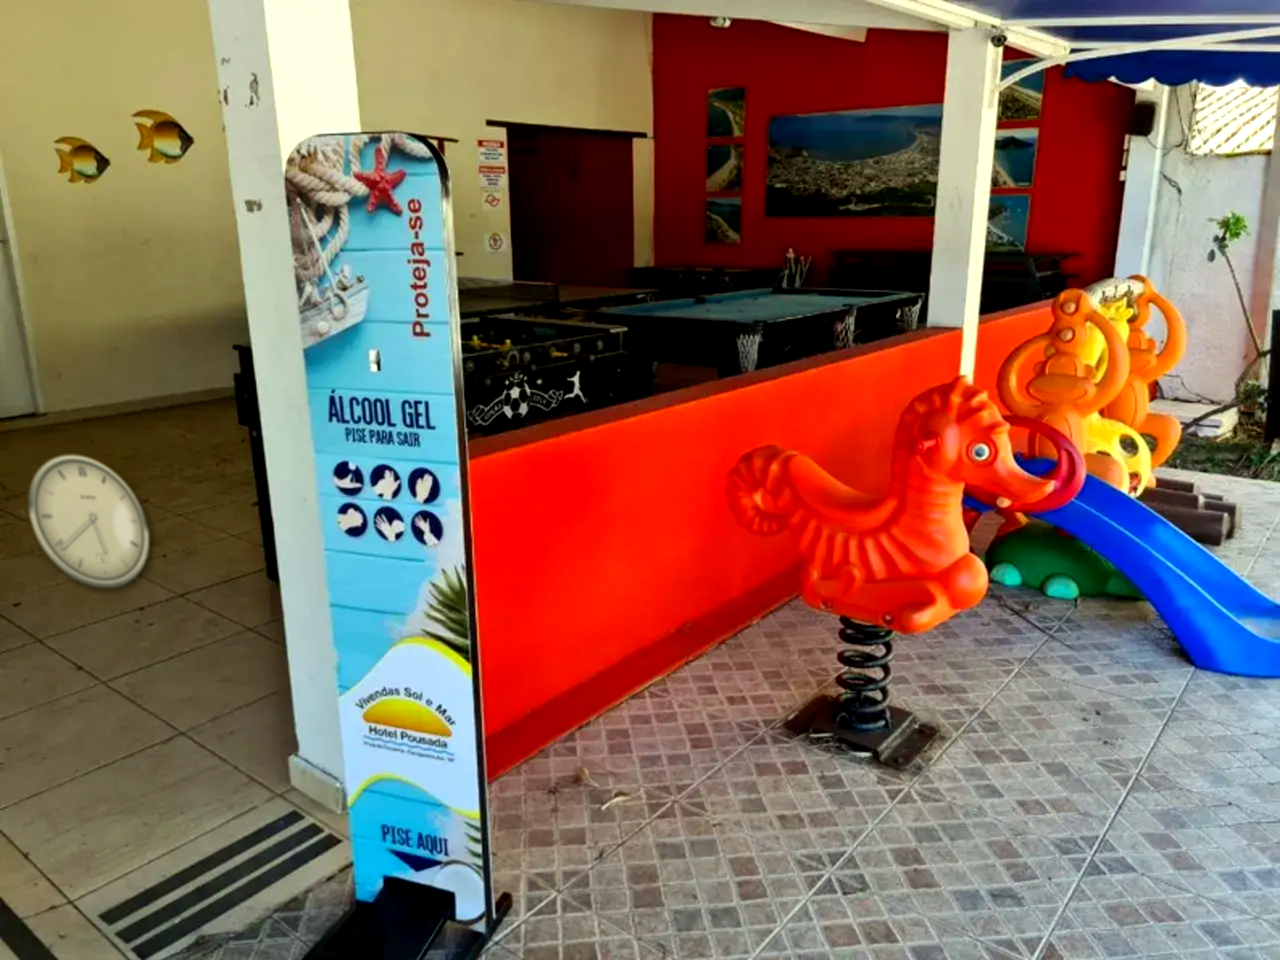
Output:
5:39
